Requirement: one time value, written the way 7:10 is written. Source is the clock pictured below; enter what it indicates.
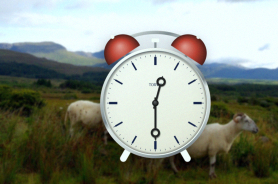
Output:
12:30
